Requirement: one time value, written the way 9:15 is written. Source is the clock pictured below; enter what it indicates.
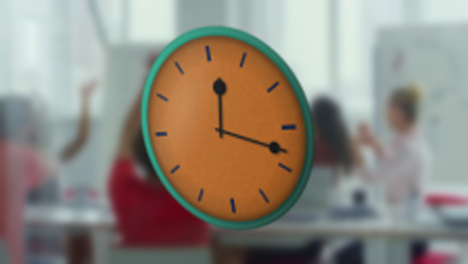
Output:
12:18
